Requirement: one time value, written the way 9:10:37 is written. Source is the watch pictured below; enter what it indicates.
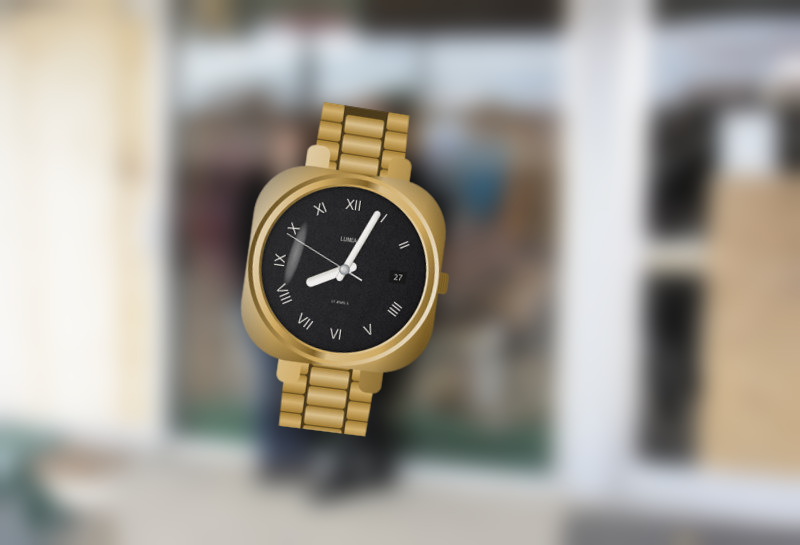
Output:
8:03:49
